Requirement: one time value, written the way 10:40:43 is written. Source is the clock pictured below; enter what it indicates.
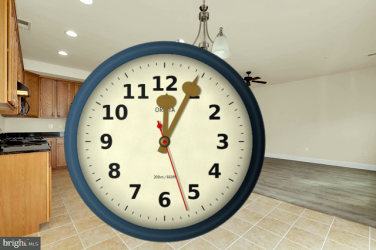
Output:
12:04:27
